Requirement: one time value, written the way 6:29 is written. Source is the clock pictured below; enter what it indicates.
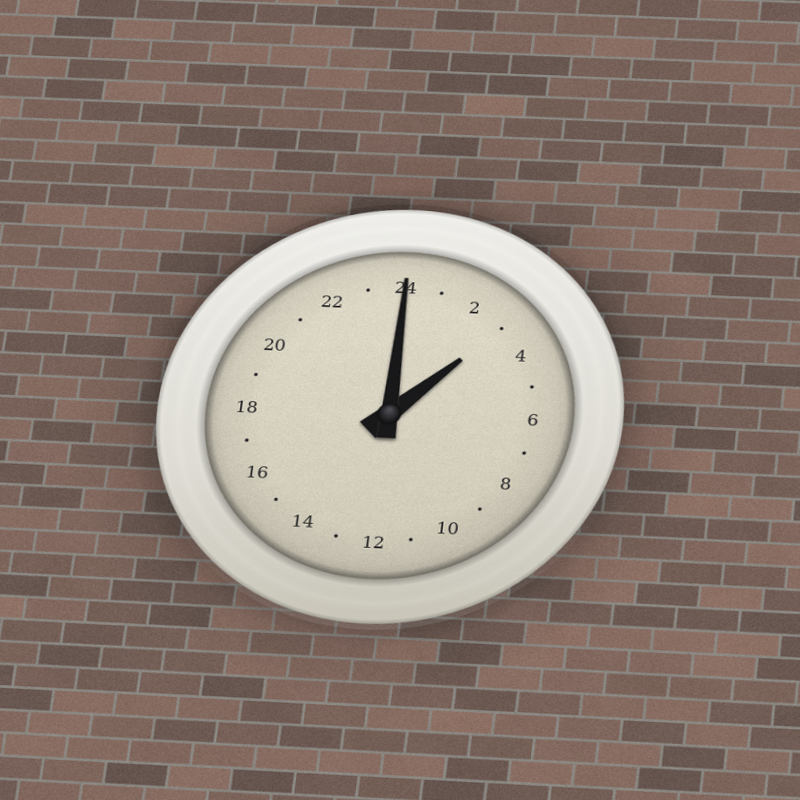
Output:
3:00
